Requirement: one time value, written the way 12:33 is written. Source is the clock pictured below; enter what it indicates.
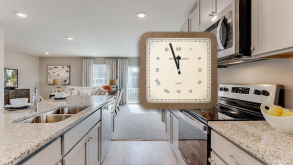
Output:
11:57
